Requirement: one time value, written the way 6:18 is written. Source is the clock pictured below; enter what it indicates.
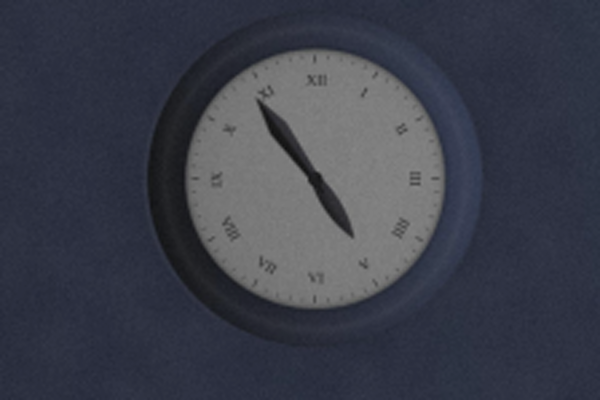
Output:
4:54
